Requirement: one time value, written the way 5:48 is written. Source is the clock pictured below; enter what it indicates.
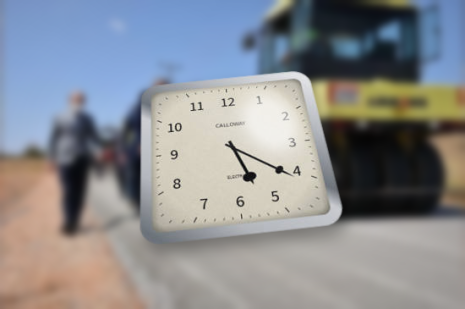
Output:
5:21
